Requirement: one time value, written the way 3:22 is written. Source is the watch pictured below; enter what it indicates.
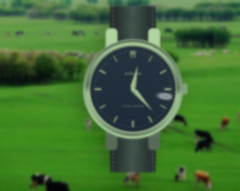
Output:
12:23
